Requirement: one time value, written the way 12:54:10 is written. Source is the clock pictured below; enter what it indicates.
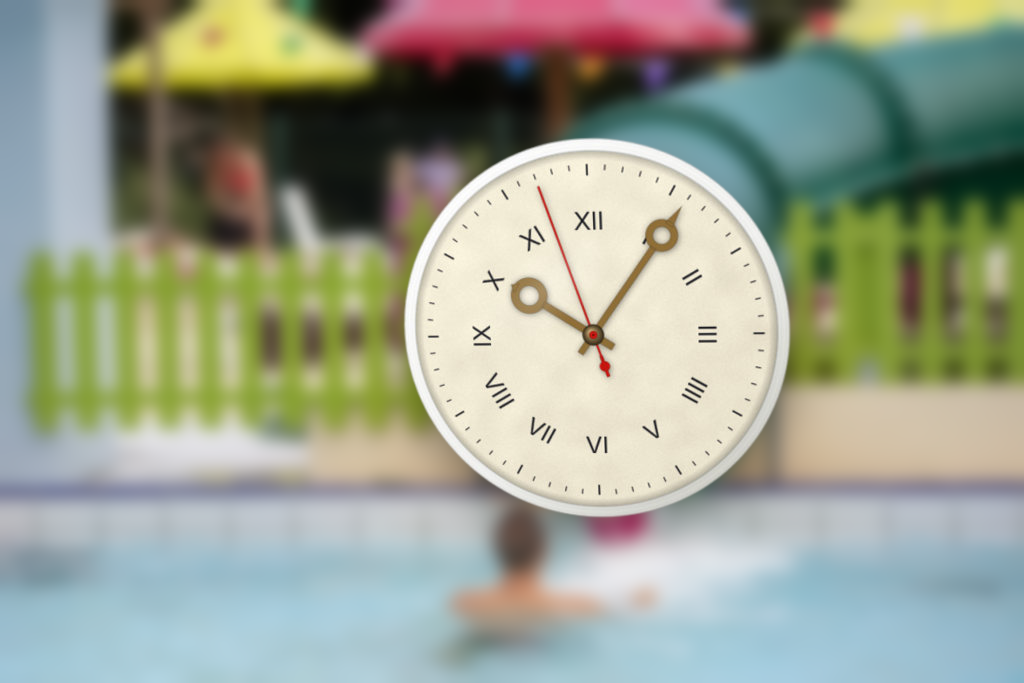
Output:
10:05:57
